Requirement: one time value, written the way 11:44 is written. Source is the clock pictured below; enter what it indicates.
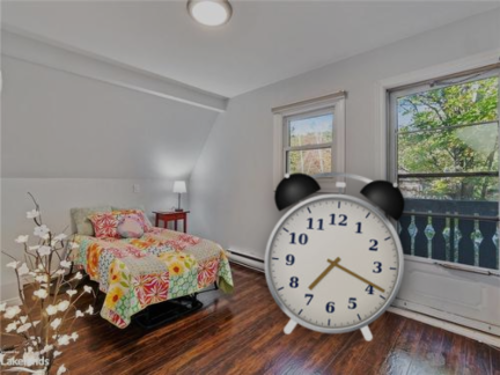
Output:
7:19
